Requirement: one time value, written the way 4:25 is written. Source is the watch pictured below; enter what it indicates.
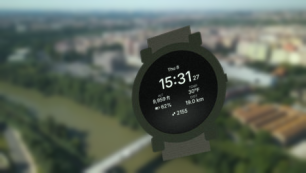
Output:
15:31
